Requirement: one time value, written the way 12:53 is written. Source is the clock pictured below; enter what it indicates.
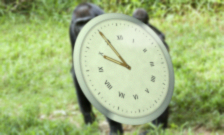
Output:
9:55
